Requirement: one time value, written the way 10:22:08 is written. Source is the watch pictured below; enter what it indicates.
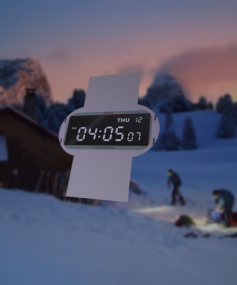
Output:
4:05:07
